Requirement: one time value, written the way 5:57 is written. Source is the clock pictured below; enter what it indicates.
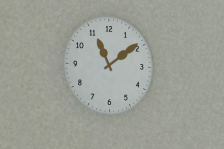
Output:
11:09
